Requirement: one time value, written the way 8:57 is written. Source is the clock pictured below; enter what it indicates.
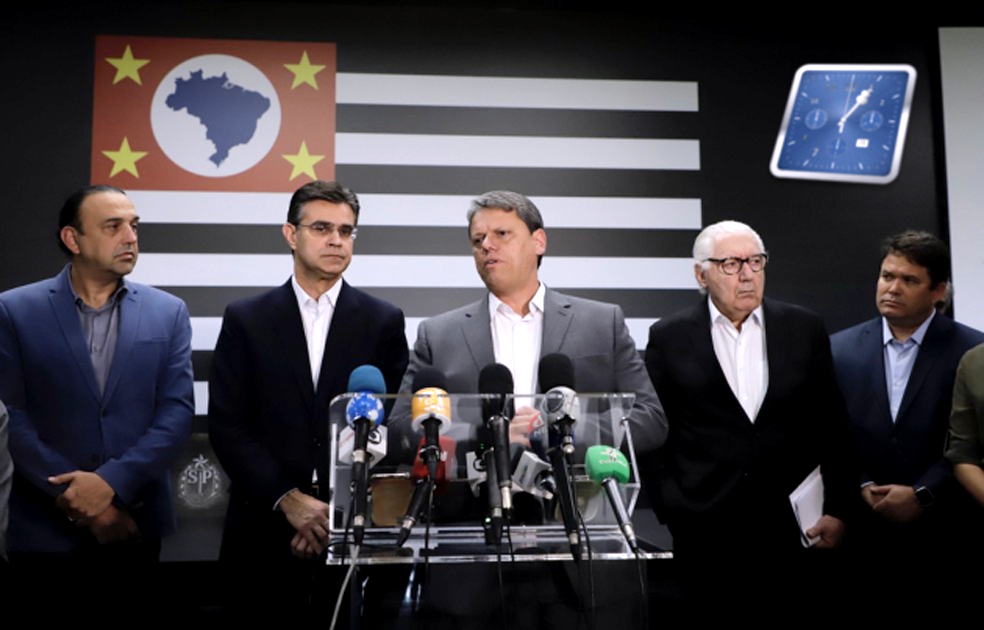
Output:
1:05
